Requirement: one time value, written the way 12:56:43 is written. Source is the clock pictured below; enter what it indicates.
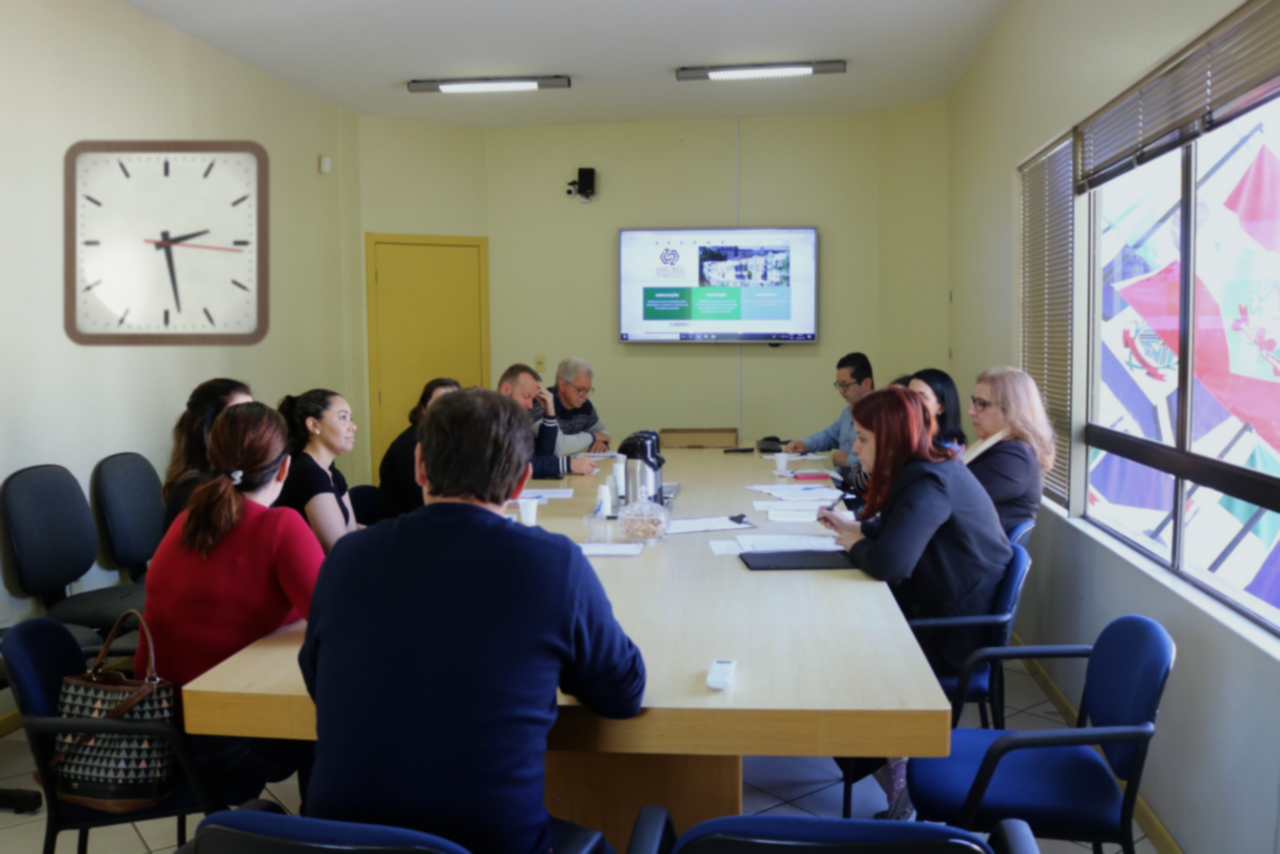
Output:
2:28:16
